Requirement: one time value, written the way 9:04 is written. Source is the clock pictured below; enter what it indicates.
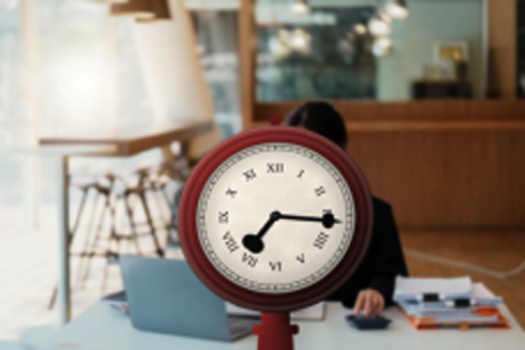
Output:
7:16
